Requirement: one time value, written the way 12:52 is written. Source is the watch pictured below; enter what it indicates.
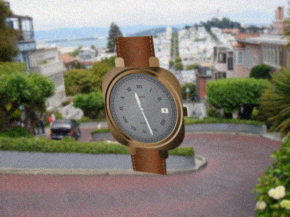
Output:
11:27
